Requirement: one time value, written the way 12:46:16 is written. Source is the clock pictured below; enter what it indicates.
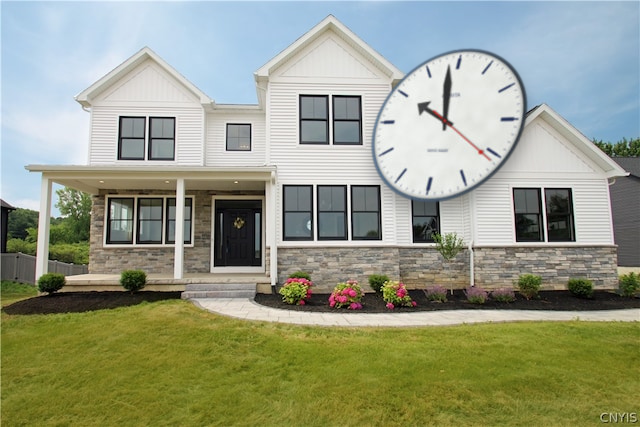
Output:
9:58:21
